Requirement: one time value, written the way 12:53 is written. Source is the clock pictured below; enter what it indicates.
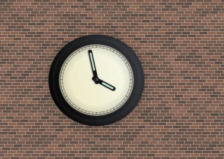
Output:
3:58
